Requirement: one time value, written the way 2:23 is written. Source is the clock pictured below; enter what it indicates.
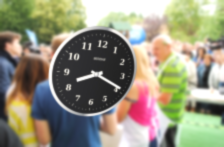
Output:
8:19
